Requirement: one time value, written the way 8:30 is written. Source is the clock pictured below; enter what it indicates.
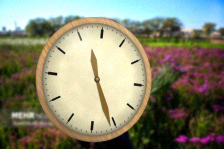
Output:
11:26
